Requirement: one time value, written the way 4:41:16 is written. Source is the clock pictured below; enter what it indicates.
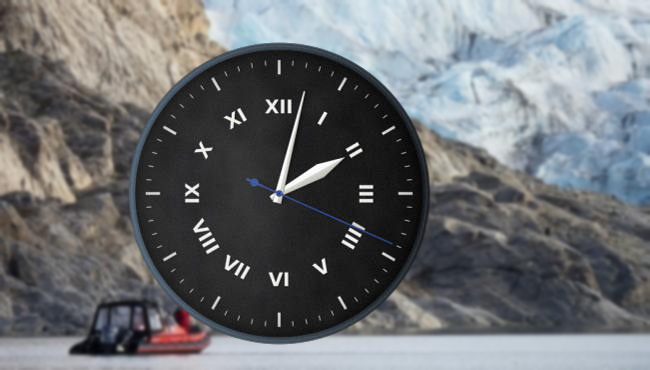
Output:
2:02:19
